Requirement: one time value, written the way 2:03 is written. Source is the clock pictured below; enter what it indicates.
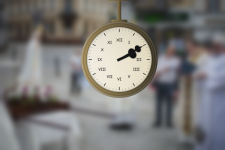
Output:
2:10
